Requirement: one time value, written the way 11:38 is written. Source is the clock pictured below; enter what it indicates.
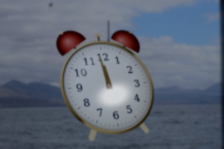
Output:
11:59
